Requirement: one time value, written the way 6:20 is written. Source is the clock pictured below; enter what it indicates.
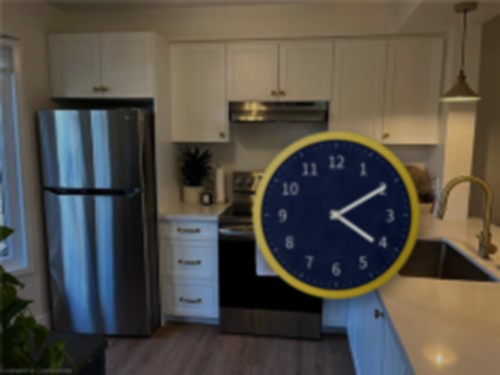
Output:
4:10
